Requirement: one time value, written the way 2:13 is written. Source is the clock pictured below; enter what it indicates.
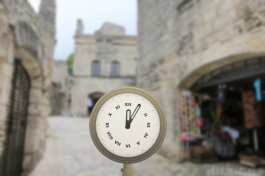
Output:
12:05
